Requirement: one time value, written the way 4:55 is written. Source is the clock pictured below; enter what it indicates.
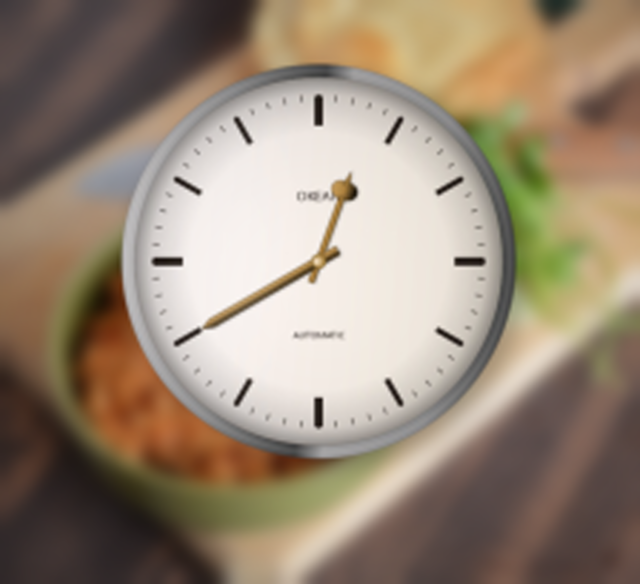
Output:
12:40
